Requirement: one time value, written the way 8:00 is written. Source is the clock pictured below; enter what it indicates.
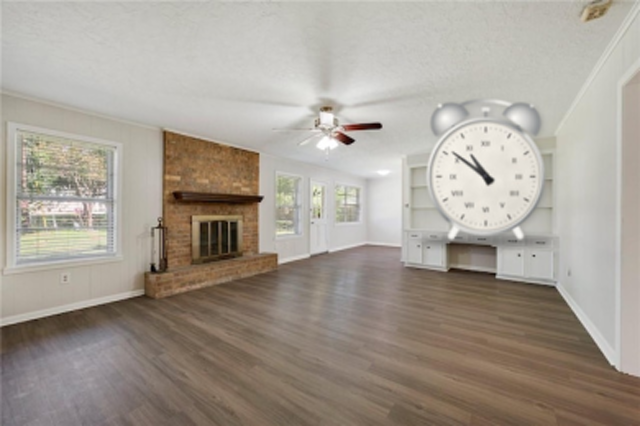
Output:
10:51
